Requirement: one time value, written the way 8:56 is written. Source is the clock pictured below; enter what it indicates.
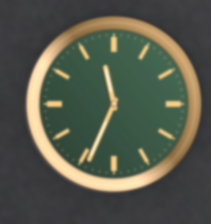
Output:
11:34
